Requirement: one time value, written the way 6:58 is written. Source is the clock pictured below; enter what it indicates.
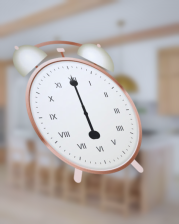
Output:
6:00
